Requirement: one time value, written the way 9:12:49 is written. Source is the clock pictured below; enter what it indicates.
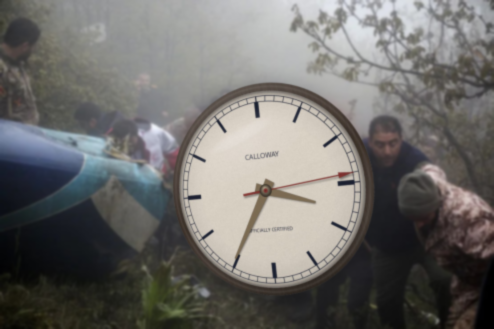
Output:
3:35:14
